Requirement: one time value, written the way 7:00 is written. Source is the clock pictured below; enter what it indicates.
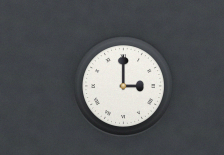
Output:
3:00
